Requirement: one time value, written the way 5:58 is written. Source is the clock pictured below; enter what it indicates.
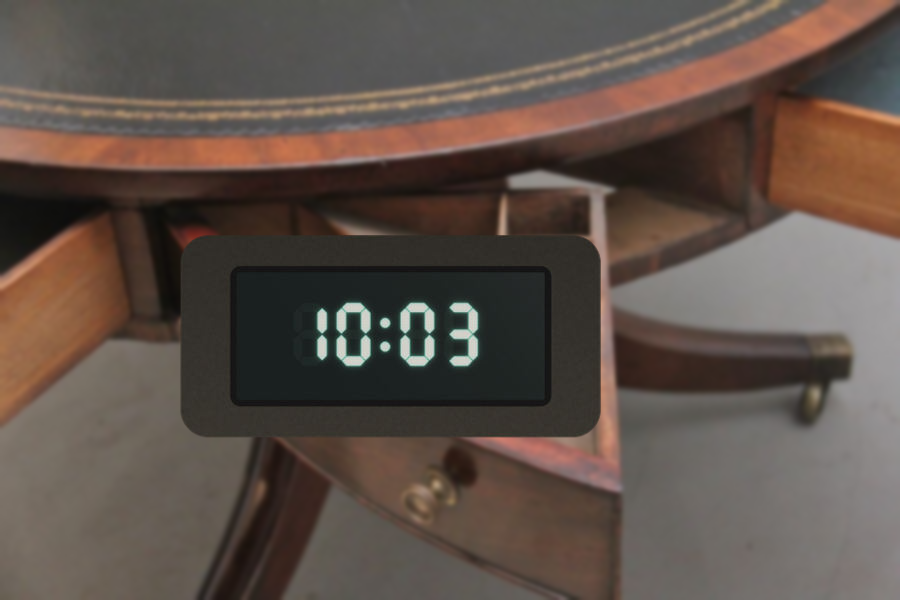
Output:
10:03
